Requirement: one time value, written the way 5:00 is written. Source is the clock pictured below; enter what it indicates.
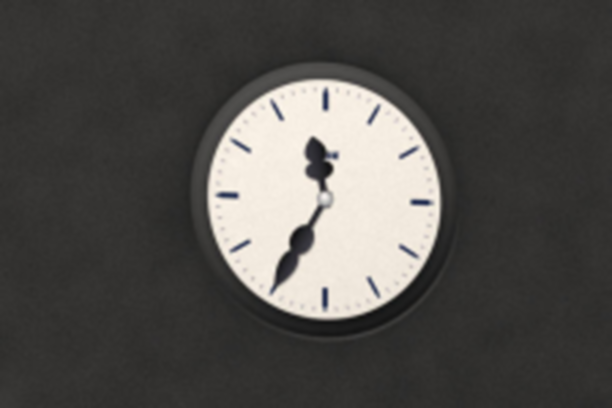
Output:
11:35
